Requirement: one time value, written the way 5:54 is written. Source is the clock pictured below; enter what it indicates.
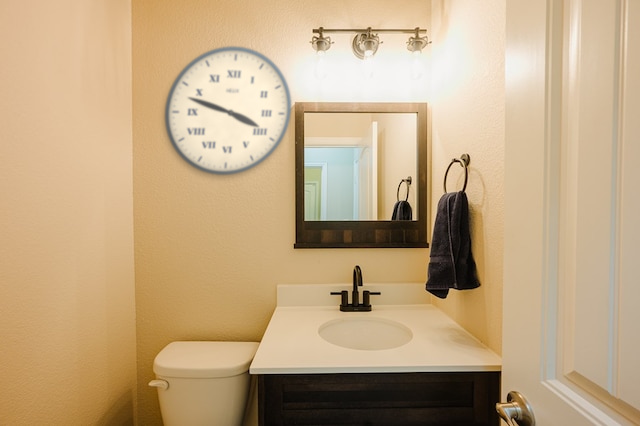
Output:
3:48
